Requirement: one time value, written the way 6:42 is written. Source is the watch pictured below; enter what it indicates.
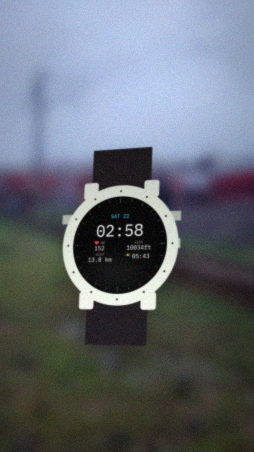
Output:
2:58
